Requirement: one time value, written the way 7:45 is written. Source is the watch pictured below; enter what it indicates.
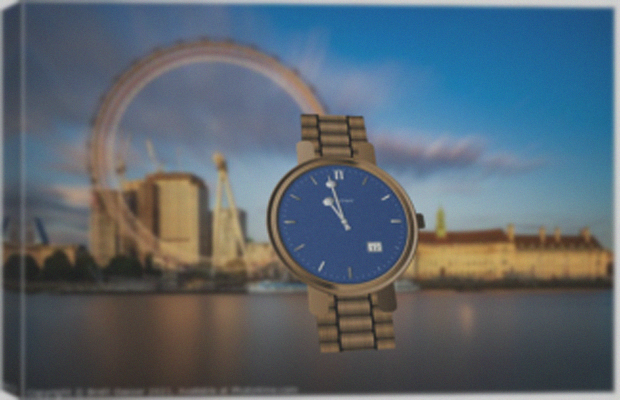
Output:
10:58
